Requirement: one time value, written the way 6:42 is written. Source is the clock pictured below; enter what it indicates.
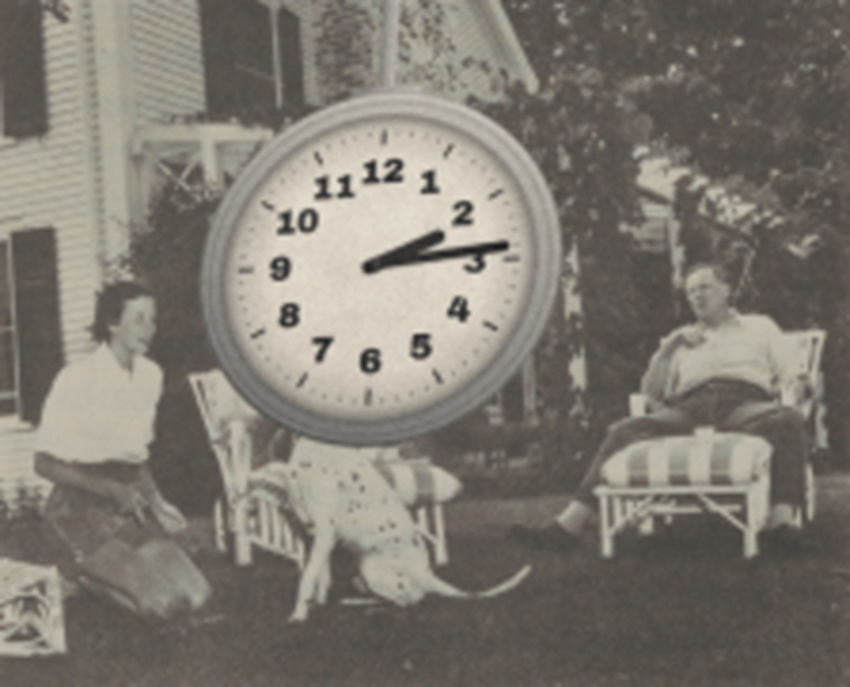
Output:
2:14
